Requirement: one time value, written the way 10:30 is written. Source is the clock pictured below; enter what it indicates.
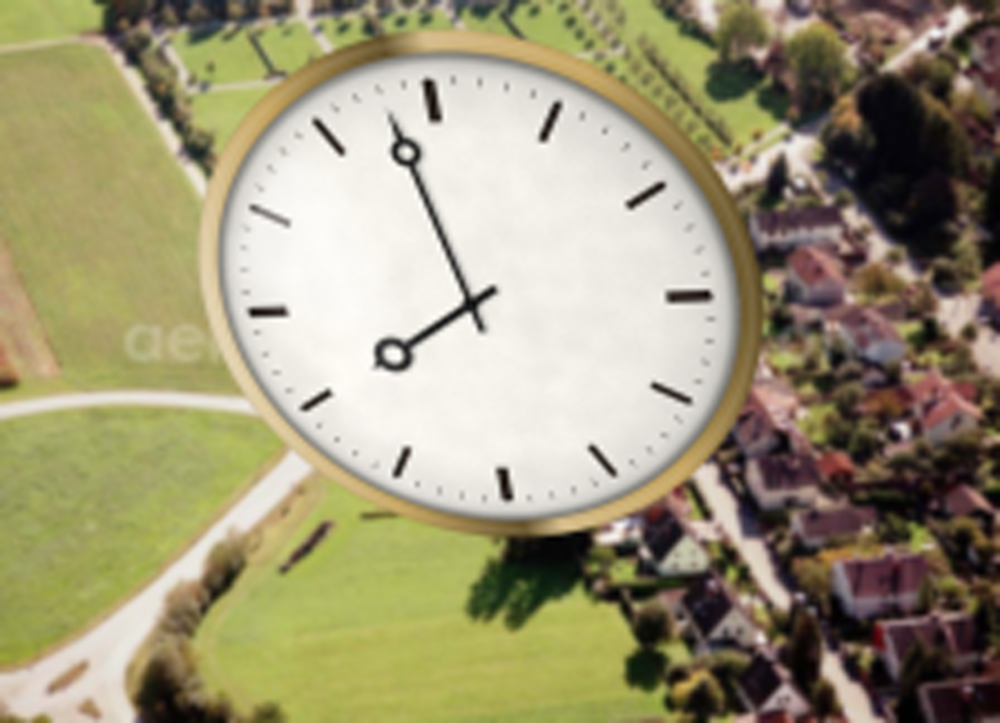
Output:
7:58
